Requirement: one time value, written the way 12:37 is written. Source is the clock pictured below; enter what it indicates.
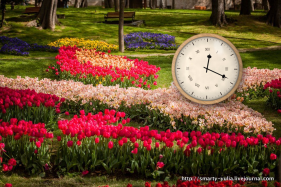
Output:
12:19
